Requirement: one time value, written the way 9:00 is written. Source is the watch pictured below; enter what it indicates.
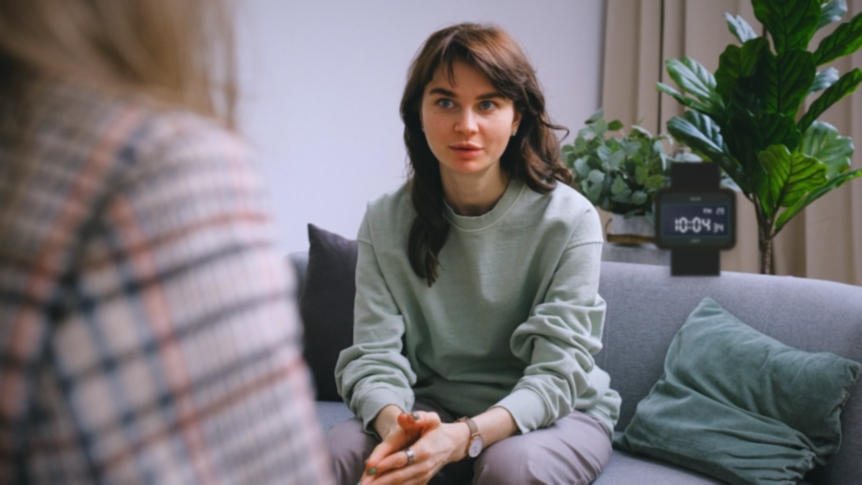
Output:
10:04
